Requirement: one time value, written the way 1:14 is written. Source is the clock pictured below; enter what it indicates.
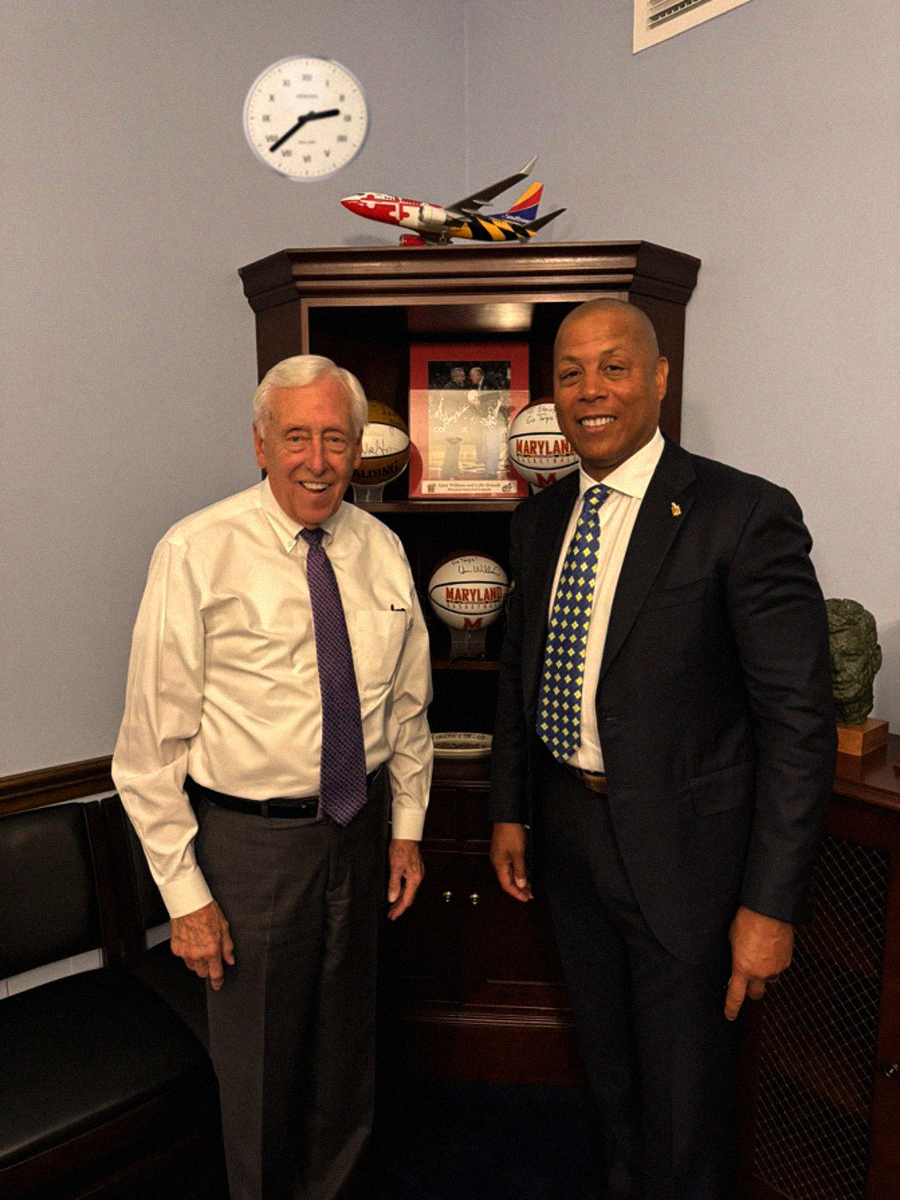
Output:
2:38
